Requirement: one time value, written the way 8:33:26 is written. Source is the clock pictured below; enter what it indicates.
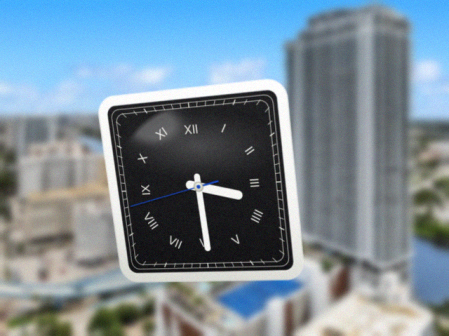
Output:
3:29:43
